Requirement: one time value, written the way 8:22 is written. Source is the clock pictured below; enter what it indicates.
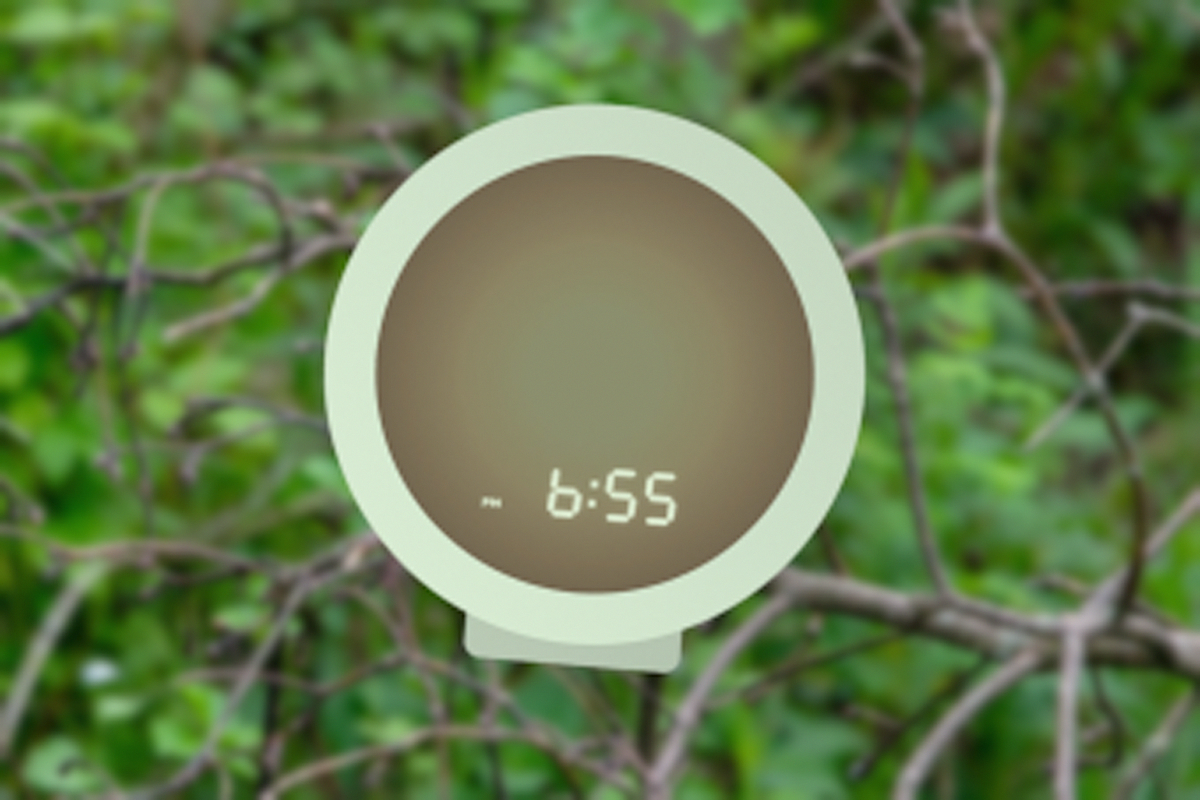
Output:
6:55
